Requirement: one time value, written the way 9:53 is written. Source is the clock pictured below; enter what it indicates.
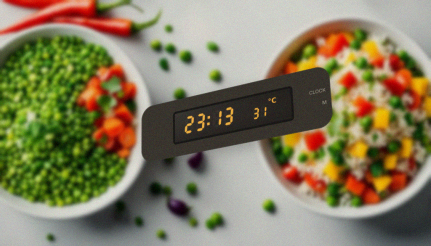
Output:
23:13
